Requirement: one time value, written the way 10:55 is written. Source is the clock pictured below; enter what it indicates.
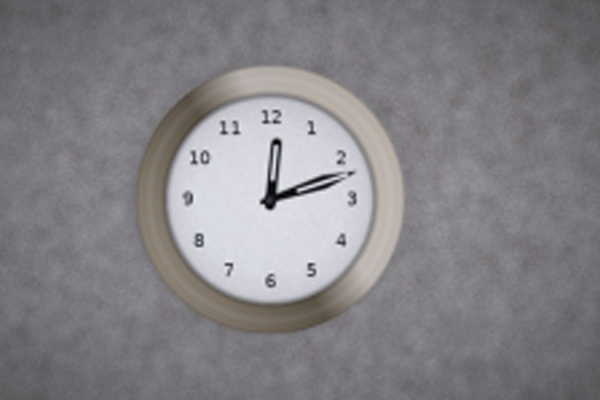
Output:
12:12
